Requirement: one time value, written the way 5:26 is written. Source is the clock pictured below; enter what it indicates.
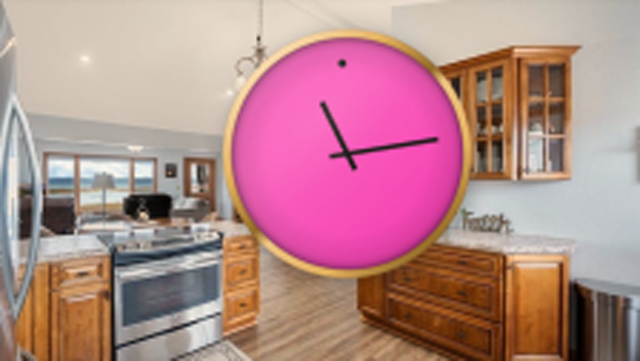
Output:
11:14
